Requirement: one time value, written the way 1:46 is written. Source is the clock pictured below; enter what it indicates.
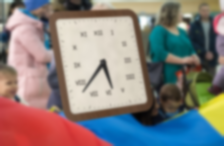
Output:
5:38
